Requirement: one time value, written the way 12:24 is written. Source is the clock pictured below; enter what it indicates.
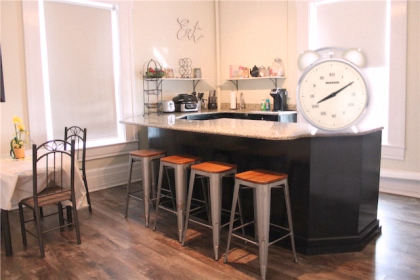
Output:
8:10
